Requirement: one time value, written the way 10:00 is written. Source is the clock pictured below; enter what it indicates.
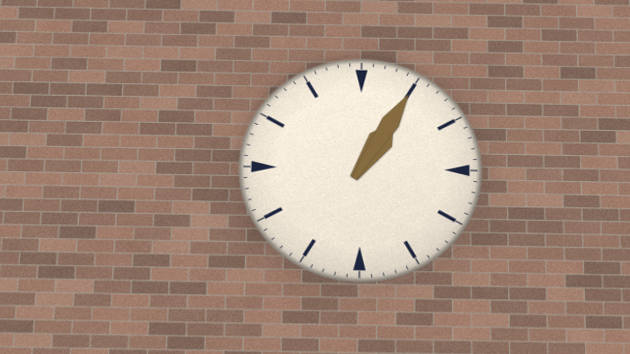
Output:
1:05
